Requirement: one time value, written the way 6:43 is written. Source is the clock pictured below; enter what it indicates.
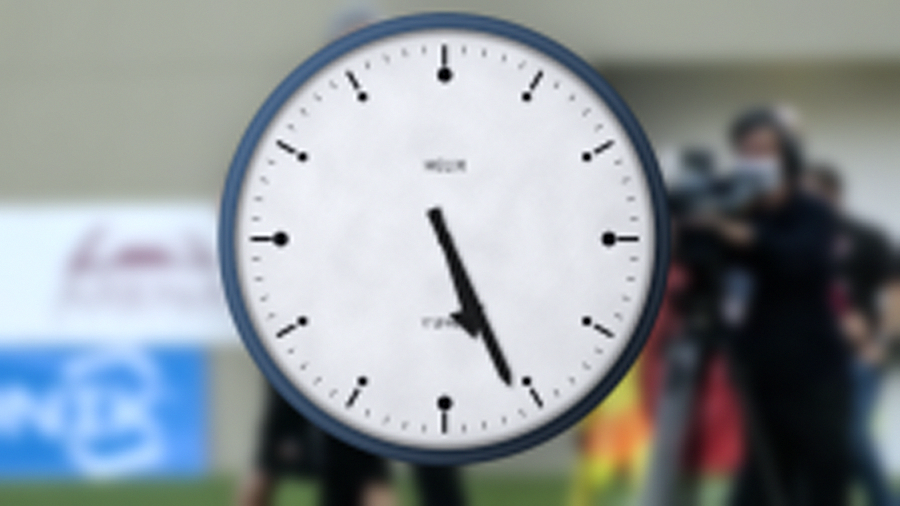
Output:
5:26
